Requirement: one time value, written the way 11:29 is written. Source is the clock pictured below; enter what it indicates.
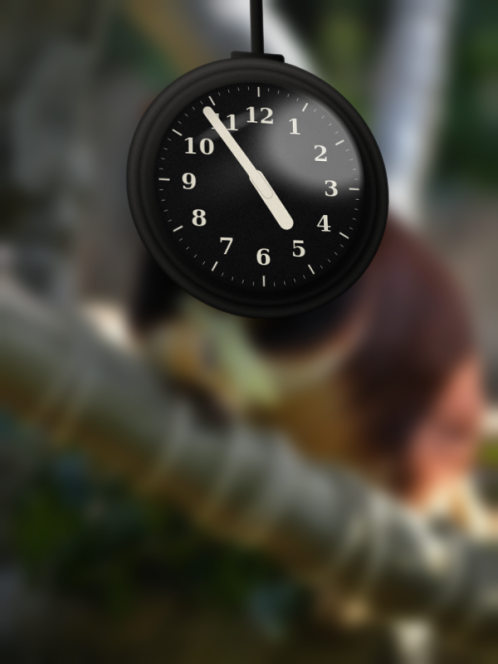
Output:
4:54
